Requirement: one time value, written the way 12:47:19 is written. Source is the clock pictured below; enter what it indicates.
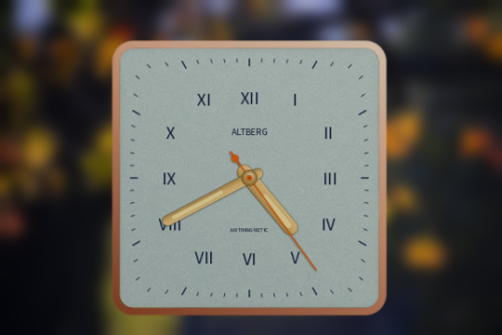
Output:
4:40:24
